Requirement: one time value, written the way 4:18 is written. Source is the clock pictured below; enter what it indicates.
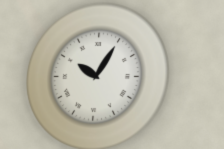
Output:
10:05
